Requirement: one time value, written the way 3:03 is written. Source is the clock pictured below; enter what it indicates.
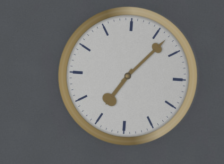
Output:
7:07
